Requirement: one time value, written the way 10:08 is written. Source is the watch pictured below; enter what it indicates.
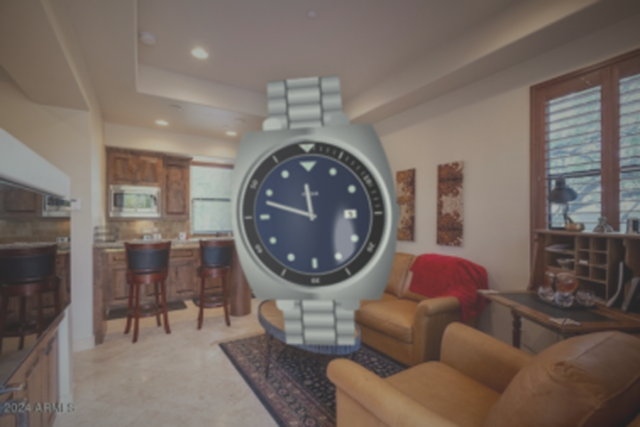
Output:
11:48
